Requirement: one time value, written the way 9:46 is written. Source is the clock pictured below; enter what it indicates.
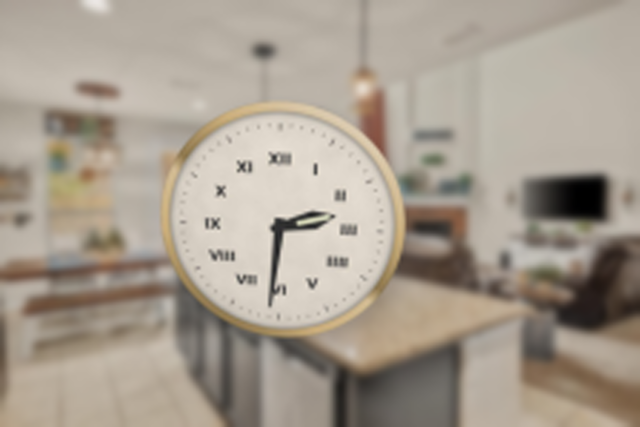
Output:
2:31
